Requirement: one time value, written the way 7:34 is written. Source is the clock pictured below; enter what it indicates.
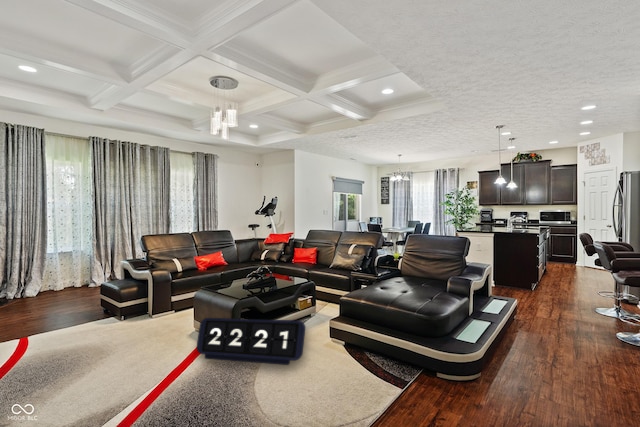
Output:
22:21
